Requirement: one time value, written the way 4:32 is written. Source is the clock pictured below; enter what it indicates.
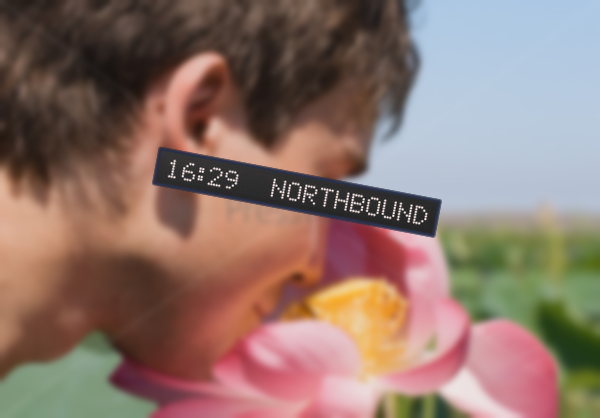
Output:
16:29
